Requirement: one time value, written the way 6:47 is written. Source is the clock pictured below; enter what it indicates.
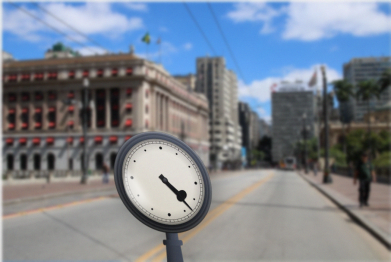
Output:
4:23
